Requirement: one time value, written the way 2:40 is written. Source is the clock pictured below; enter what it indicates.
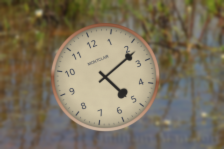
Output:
5:12
